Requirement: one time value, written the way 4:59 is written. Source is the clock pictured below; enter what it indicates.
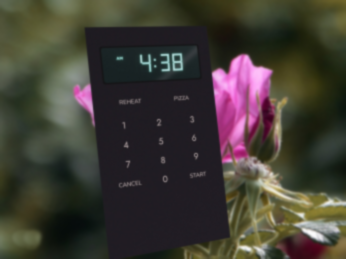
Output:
4:38
